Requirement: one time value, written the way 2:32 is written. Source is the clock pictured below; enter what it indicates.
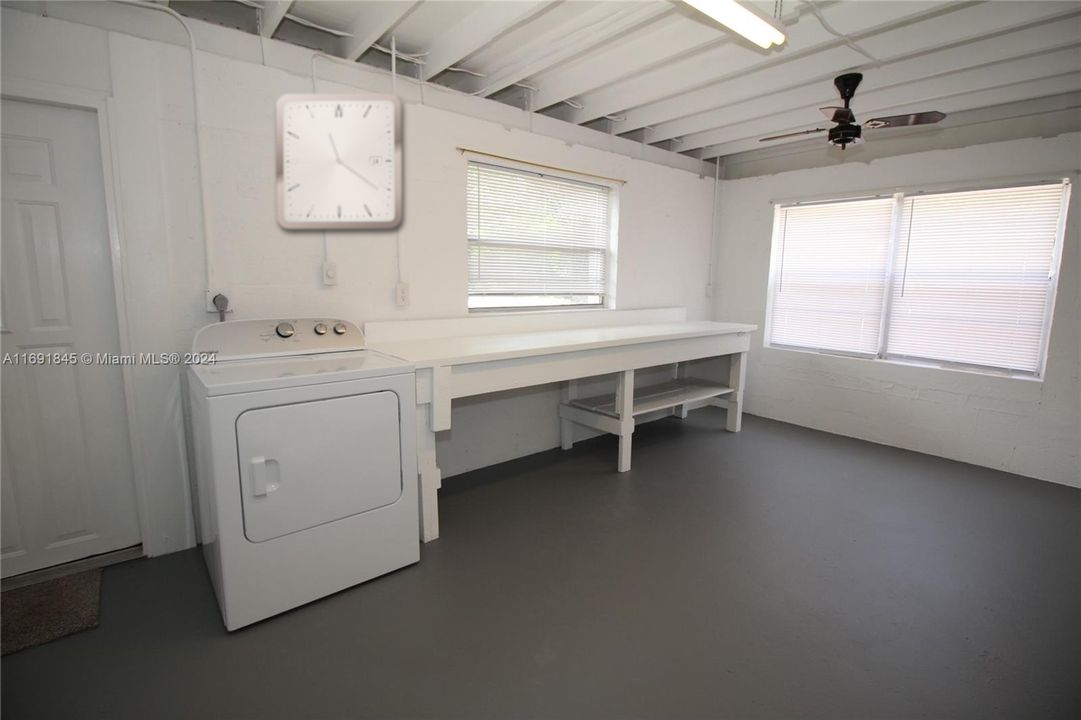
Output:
11:21
